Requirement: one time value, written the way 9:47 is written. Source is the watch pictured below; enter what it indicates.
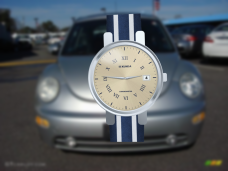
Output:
2:46
